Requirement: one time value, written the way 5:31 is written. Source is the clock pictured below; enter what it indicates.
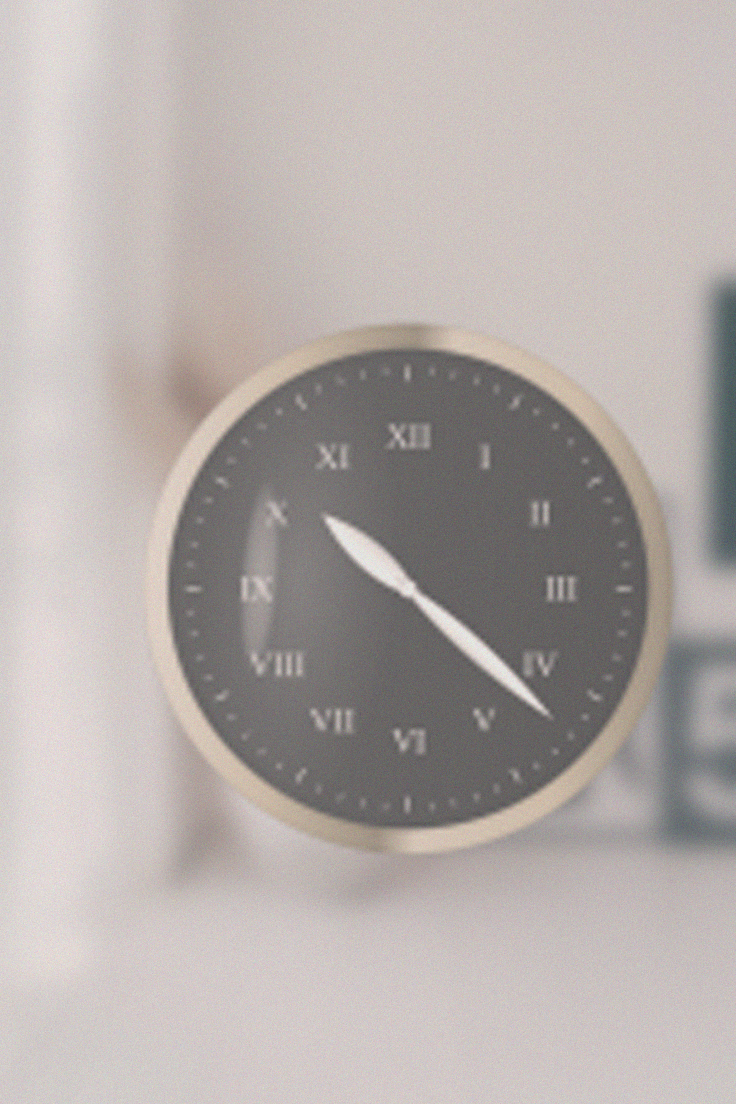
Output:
10:22
